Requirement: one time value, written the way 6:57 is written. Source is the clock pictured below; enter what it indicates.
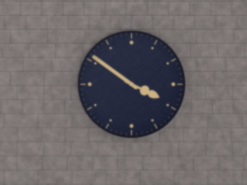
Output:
3:51
